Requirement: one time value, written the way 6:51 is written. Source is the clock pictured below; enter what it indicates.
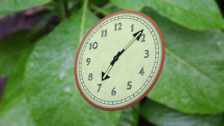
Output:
7:08
